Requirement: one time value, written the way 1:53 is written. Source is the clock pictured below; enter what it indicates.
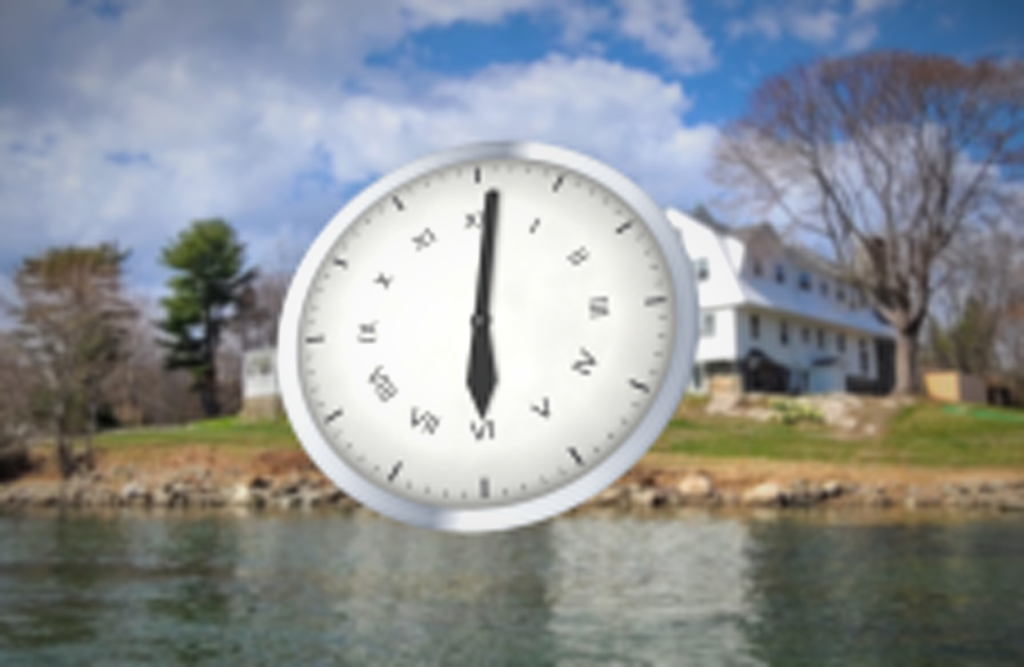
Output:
6:01
